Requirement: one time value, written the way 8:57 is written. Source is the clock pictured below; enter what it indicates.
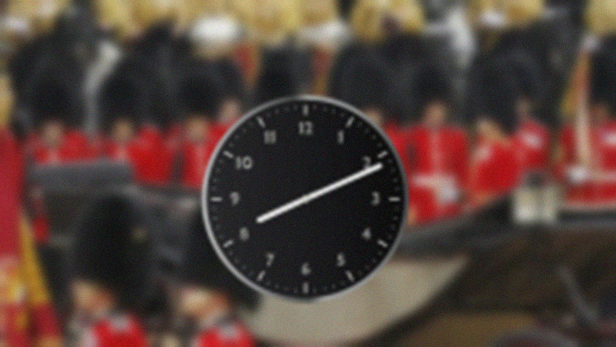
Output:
8:11
